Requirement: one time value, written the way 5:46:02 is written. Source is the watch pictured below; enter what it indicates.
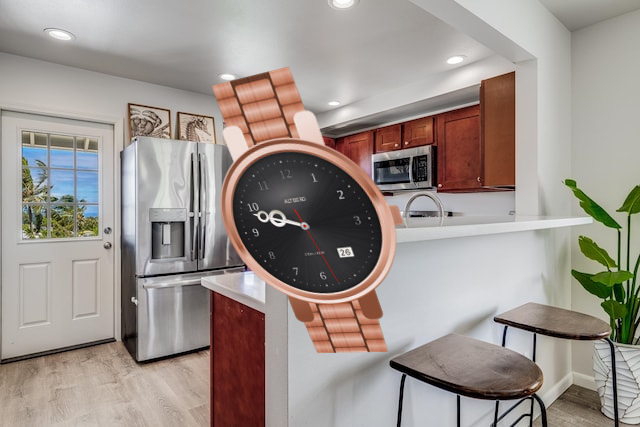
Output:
9:48:28
